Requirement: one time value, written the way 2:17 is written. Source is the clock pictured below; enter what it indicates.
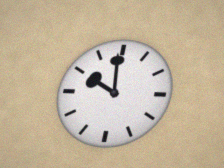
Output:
9:59
